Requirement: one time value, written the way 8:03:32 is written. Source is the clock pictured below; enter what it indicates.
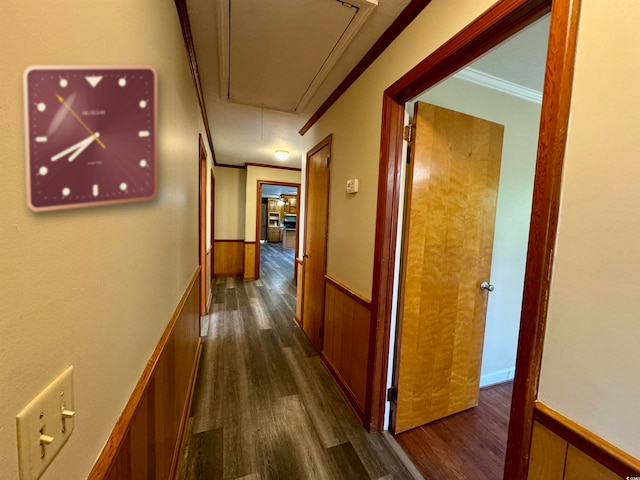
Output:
7:40:53
